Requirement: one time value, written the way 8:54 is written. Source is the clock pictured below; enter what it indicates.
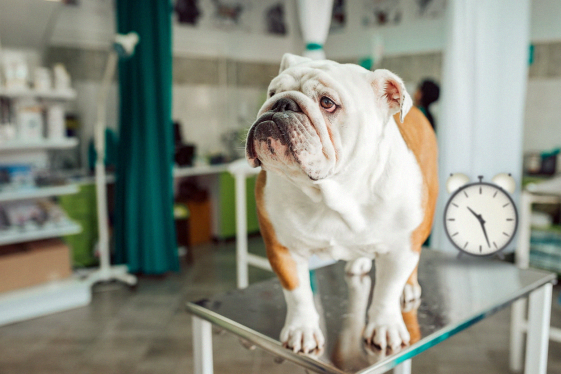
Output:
10:27
